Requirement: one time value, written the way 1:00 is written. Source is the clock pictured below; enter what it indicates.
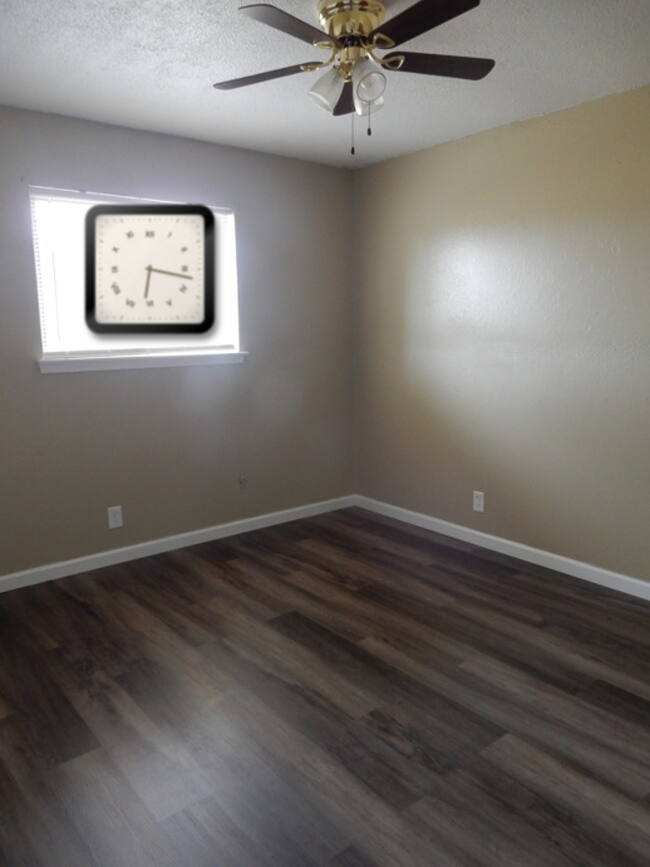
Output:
6:17
